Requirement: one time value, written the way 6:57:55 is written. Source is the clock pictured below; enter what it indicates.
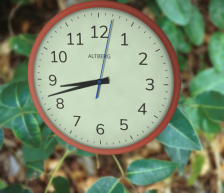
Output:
8:42:02
